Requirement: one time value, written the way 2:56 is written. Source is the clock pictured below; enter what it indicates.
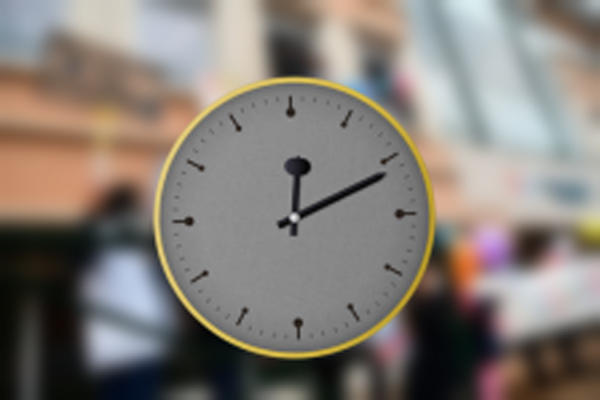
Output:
12:11
